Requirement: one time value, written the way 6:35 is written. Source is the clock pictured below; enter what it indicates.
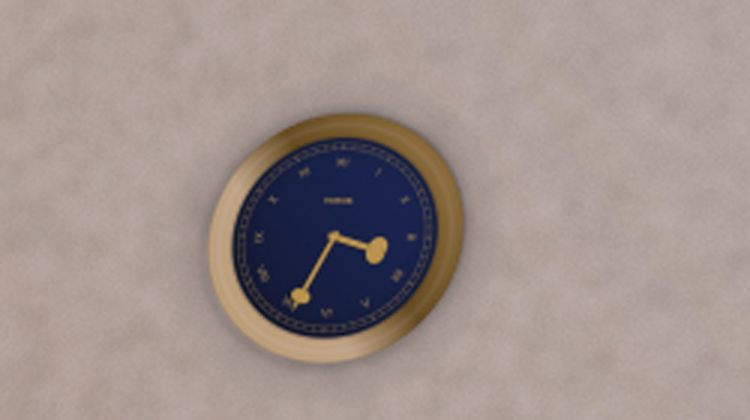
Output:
3:34
